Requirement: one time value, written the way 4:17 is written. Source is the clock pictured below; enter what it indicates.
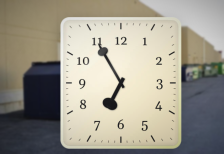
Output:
6:55
